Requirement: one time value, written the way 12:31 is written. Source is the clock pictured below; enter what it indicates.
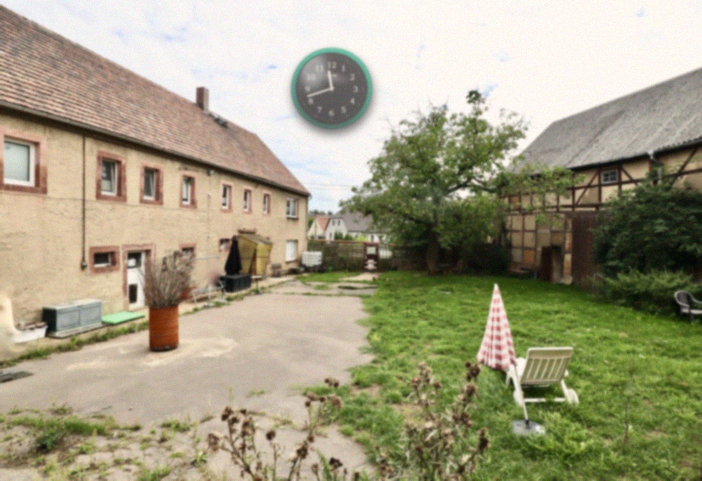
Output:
11:42
